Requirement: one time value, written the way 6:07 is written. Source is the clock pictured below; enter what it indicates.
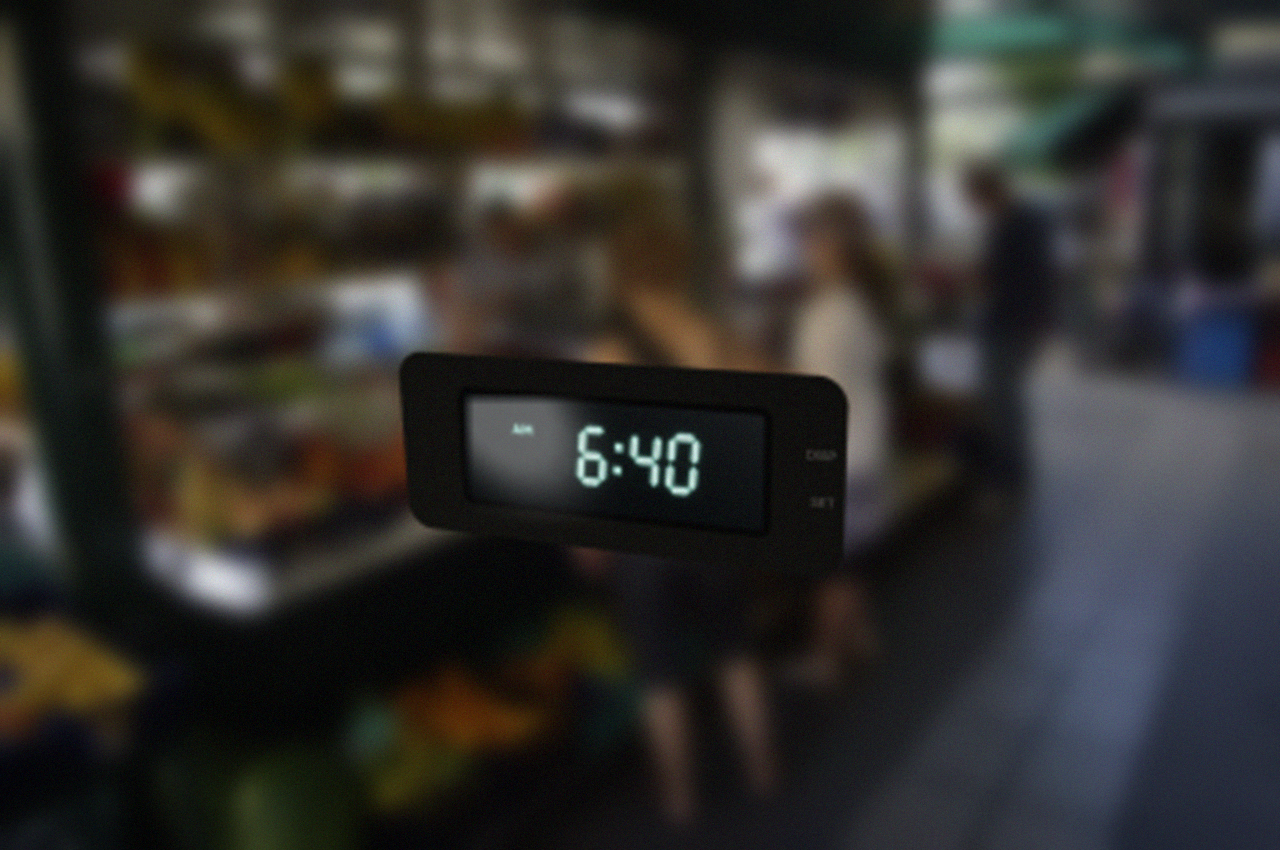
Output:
6:40
